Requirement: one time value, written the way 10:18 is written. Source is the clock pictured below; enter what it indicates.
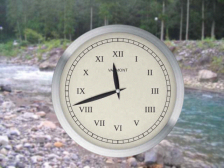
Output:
11:42
